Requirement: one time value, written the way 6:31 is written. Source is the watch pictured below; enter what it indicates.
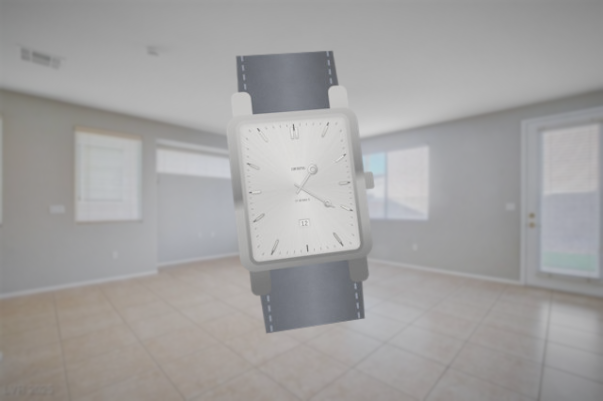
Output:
1:21
